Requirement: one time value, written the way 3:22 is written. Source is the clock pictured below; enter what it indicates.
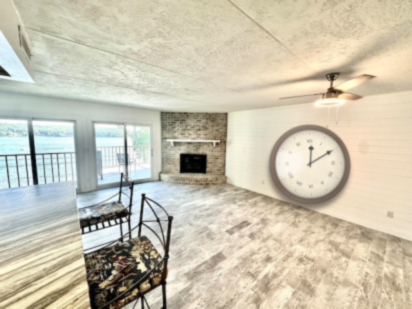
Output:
12:10
